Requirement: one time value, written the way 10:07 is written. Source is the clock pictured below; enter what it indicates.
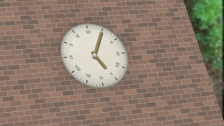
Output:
5:05
